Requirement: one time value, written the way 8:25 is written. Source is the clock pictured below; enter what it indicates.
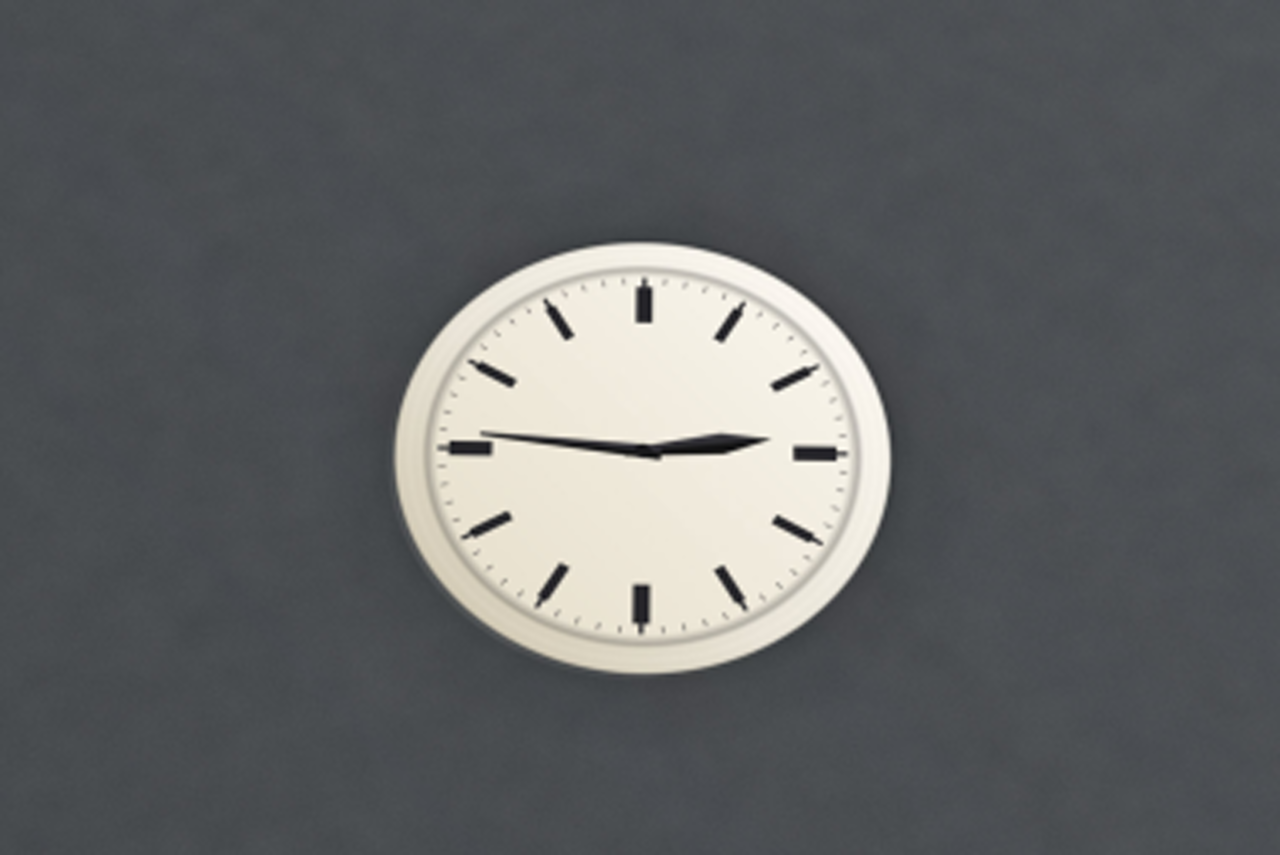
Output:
2:46
